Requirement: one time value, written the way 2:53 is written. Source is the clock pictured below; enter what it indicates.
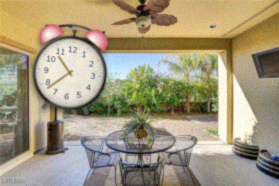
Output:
10:38
